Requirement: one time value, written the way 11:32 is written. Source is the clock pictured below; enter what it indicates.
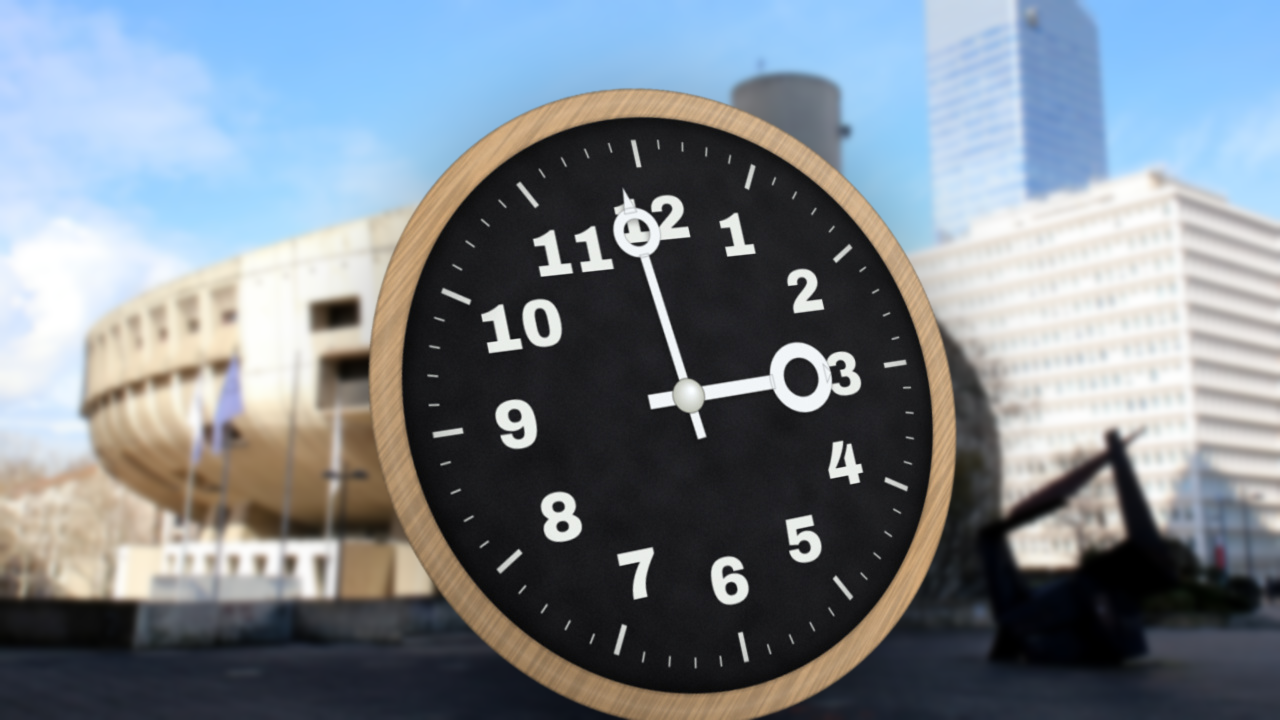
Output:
2:59
